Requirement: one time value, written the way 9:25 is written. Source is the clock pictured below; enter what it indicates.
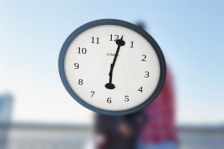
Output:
6:02
